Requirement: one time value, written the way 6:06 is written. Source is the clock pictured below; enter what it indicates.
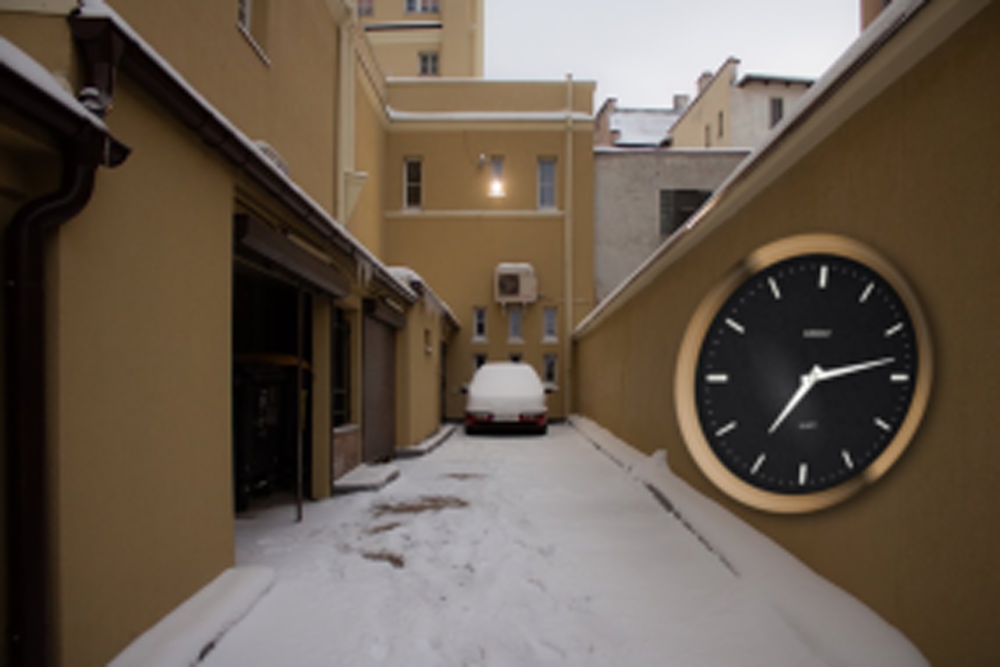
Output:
7:13
